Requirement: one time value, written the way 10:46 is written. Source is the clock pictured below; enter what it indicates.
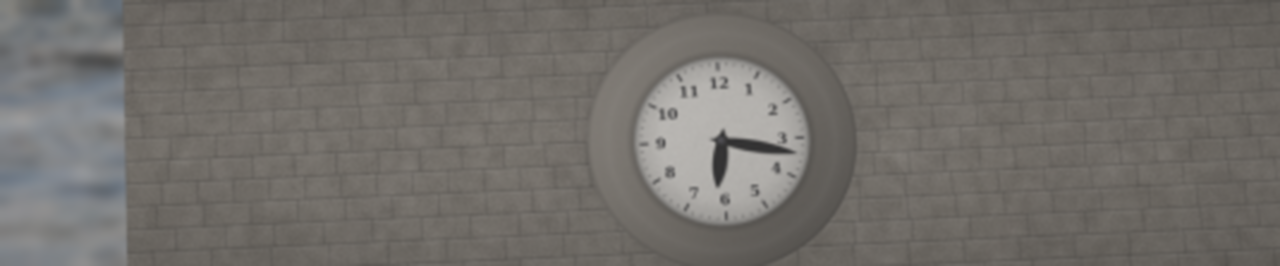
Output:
6:17
